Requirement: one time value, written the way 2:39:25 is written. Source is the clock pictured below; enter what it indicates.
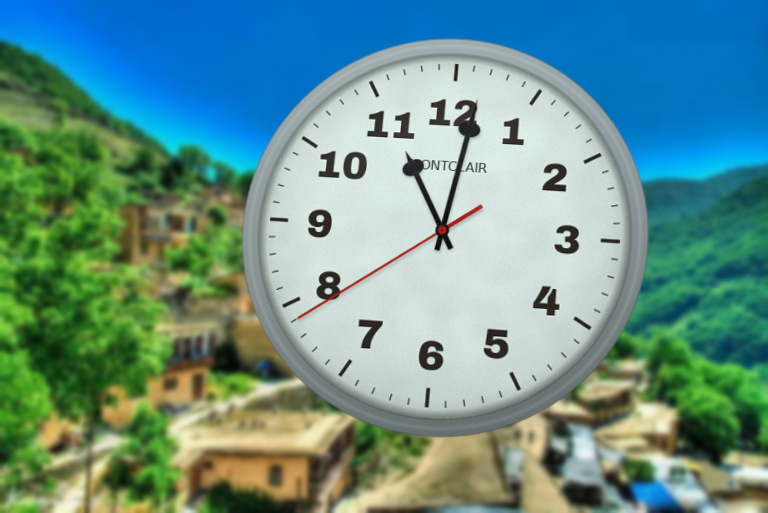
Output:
11:01:39
